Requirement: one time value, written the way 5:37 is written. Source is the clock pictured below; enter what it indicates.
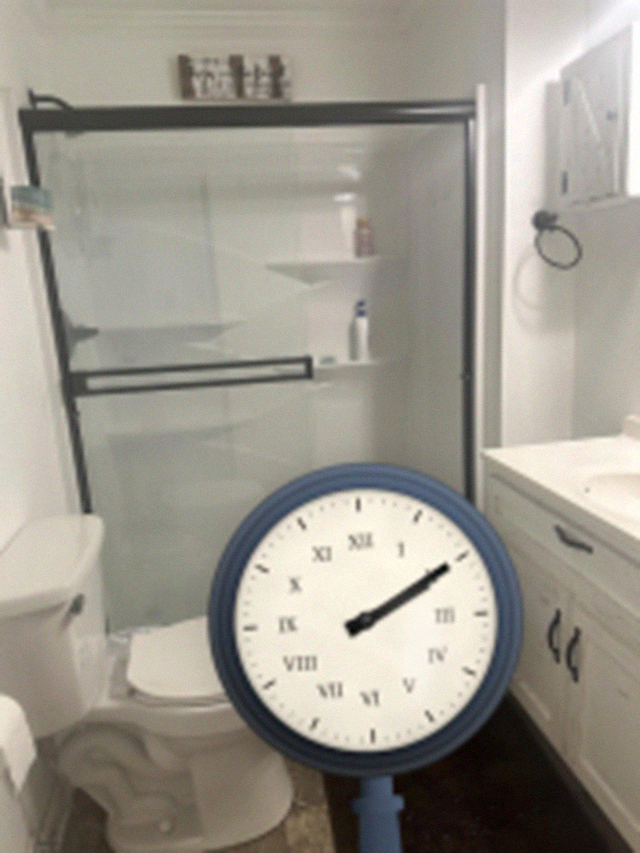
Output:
2:10
